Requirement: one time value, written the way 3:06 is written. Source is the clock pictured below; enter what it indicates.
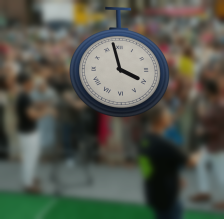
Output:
3:58
